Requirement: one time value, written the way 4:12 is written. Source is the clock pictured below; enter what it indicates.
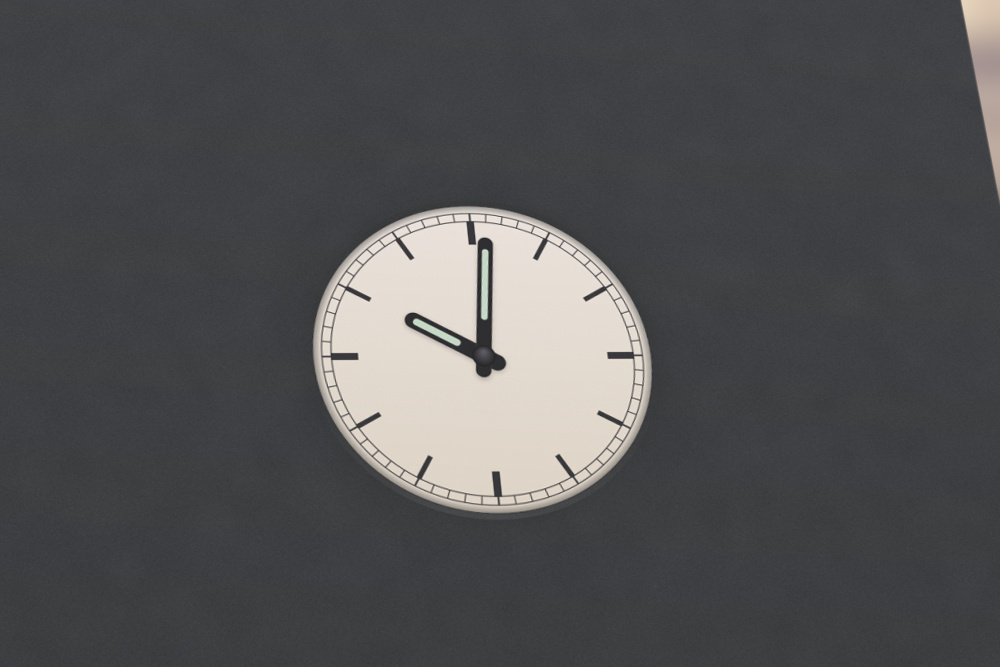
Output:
10:01
